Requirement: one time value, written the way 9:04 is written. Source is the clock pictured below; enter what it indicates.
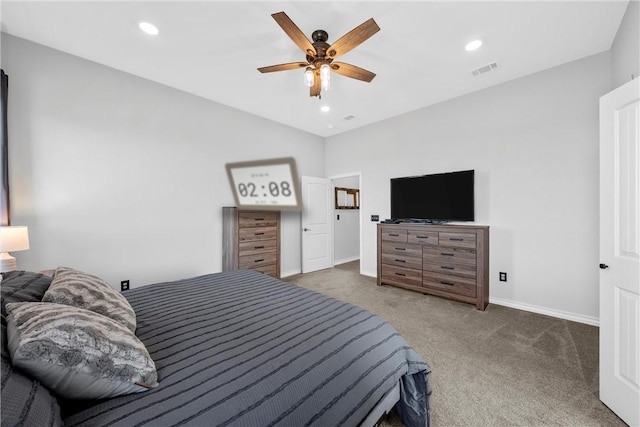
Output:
2:08
